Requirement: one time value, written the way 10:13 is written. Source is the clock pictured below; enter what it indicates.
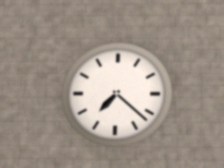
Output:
7:22
